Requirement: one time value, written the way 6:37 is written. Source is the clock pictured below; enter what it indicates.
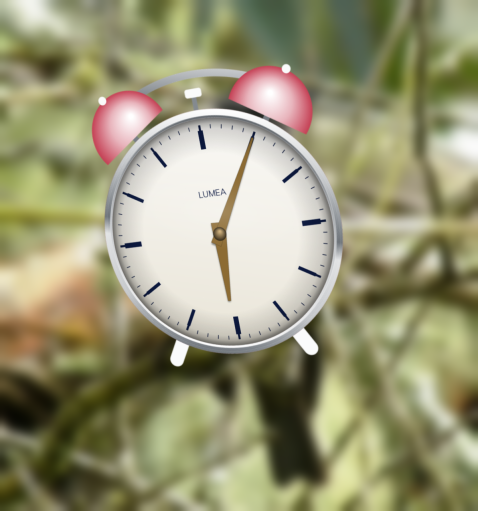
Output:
6:05
